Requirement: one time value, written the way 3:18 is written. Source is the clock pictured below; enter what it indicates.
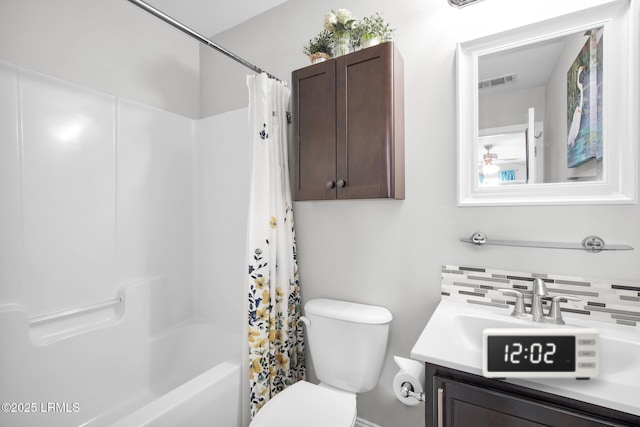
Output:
12:02
